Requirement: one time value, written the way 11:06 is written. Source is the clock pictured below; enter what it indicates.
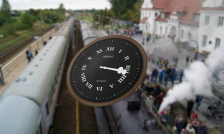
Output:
3:17
